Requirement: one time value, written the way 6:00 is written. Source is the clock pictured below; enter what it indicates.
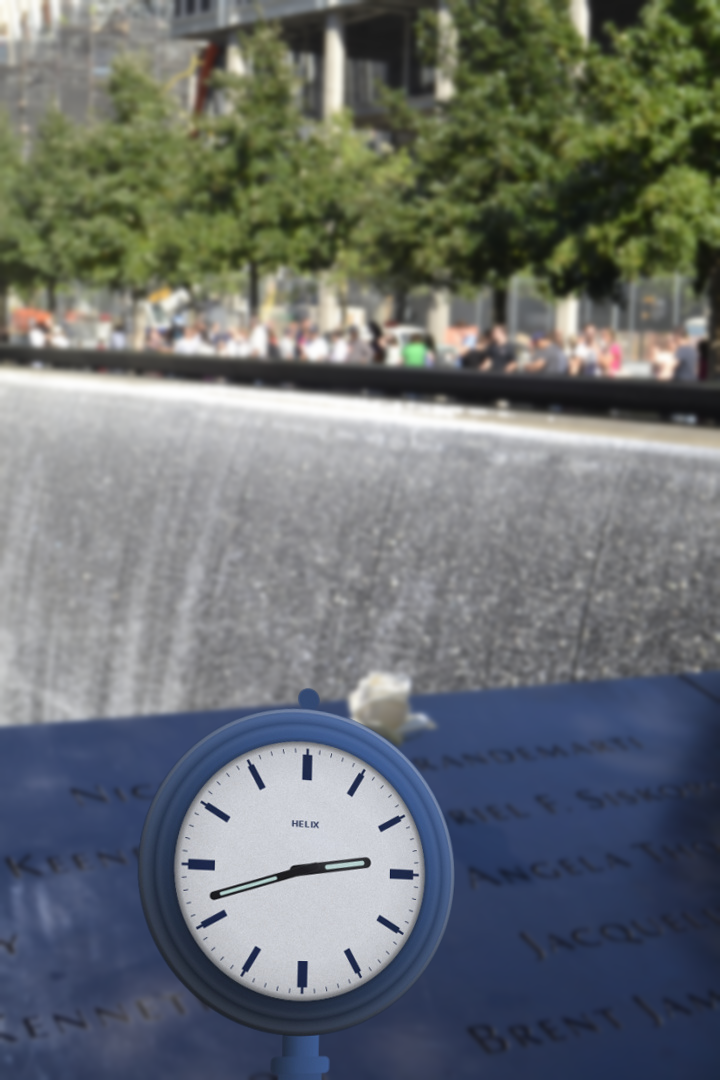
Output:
2:42
